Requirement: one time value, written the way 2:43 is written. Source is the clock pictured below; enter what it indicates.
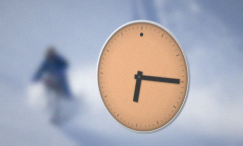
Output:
6:15
